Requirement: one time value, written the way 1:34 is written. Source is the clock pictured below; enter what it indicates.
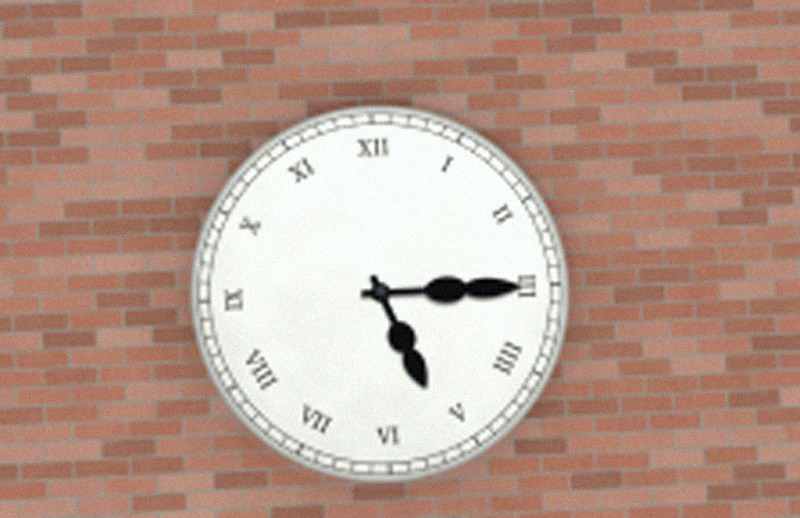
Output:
5:15
